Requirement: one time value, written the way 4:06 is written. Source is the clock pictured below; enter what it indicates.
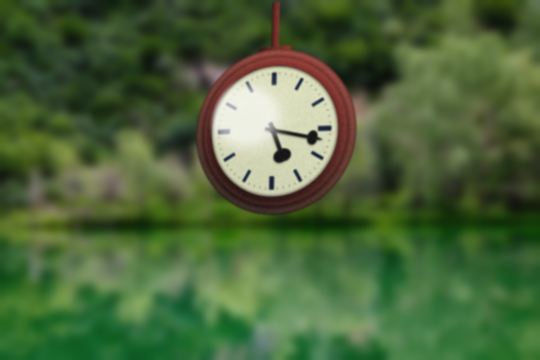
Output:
5:17
